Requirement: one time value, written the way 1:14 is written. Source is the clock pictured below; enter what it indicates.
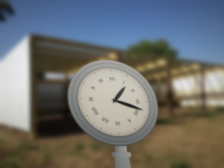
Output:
1:18
